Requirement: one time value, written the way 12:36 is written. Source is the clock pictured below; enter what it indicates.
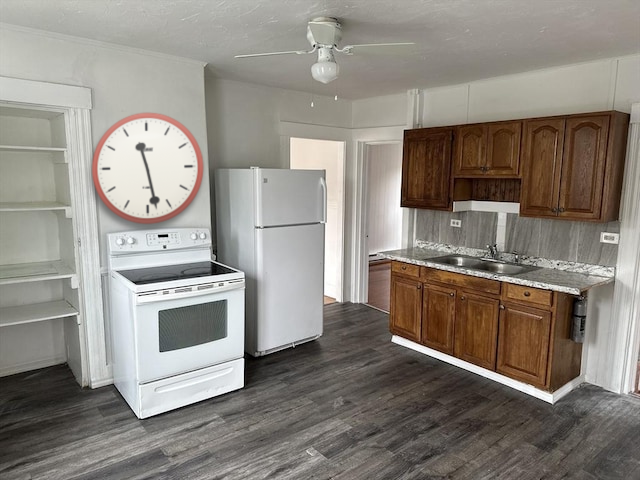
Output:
11:28
